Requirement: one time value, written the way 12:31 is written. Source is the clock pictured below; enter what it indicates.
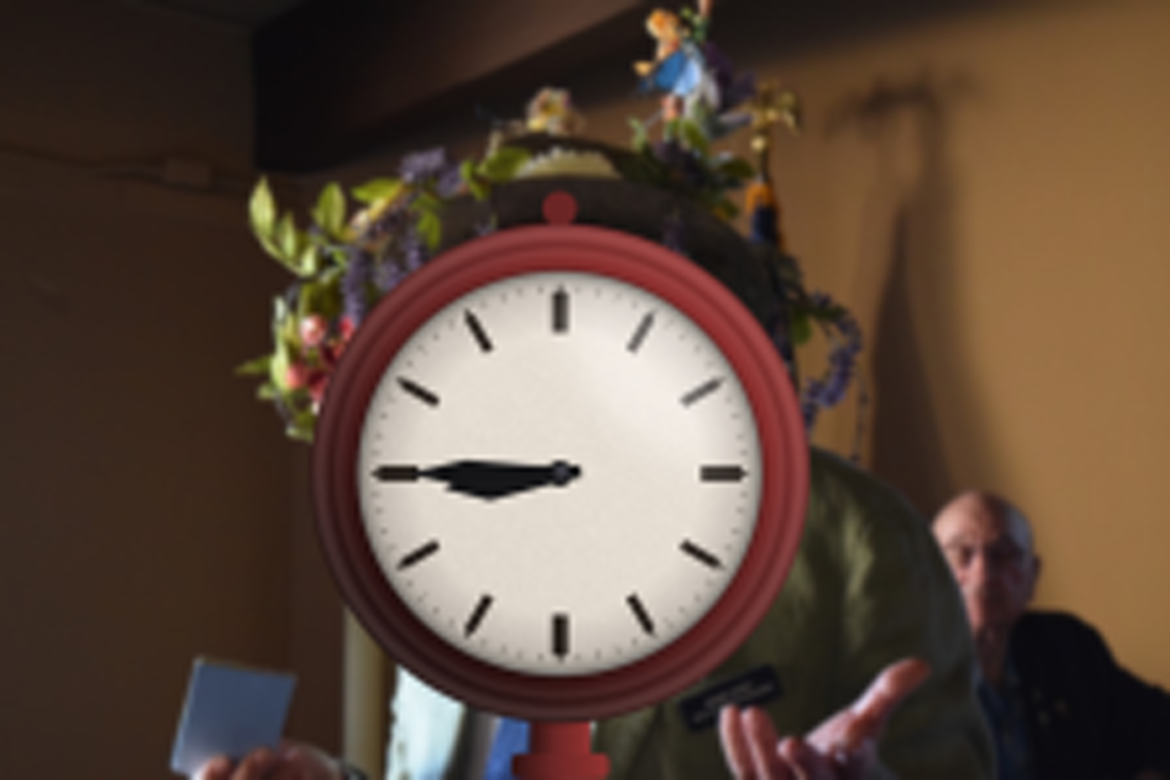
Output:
8:45
